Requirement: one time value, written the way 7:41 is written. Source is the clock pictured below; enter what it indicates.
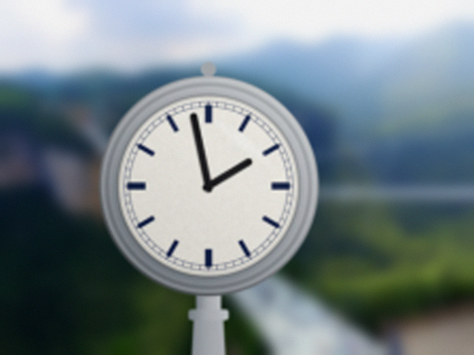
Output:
1:58
